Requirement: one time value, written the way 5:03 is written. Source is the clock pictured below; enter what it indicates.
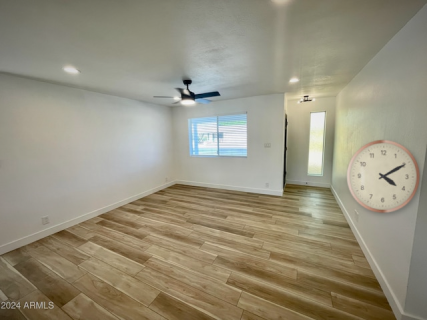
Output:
4:10
